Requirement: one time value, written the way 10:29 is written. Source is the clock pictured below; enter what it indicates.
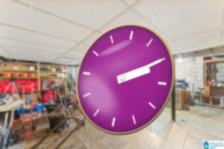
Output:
2:10
